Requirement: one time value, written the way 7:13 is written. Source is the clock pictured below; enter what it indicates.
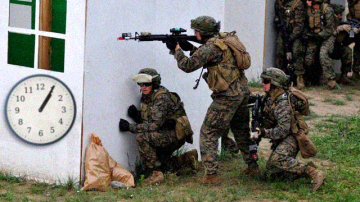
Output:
1:05
